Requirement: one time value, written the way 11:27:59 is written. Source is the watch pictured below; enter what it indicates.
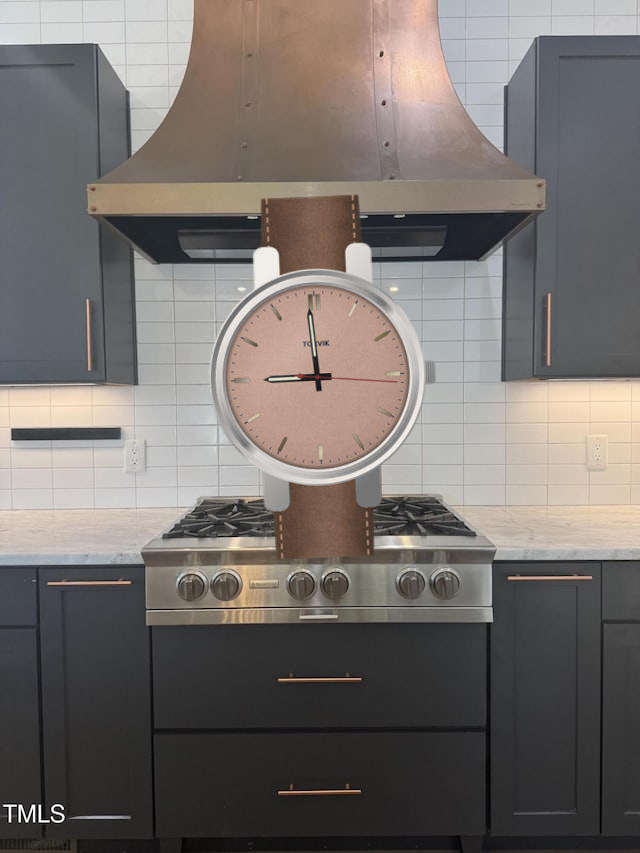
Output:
8:59:16
